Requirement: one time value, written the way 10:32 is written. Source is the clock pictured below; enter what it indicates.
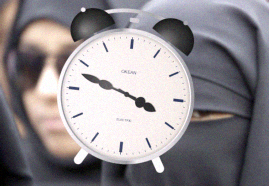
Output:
3:48
